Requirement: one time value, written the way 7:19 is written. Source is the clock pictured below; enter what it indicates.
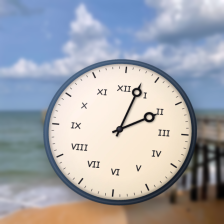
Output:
2:03
